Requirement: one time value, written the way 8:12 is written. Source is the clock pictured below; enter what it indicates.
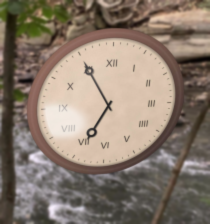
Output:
6:55
